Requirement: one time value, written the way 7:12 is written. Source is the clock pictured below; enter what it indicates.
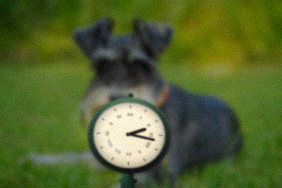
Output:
2:17
